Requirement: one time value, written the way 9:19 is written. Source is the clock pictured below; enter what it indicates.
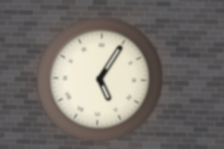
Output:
5:05
